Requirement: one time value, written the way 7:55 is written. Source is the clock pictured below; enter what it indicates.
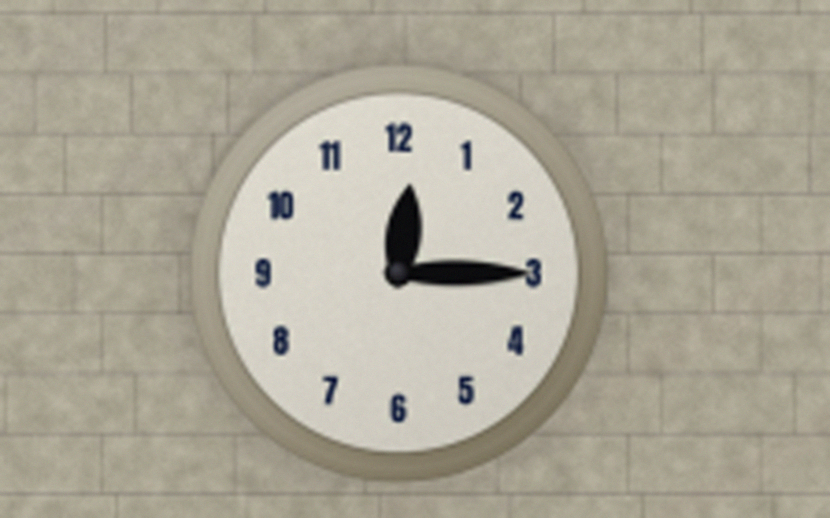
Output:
12:15
